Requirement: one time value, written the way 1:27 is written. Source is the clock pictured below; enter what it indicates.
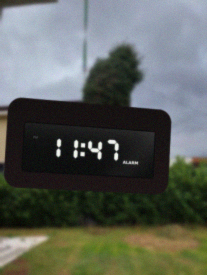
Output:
11:47
